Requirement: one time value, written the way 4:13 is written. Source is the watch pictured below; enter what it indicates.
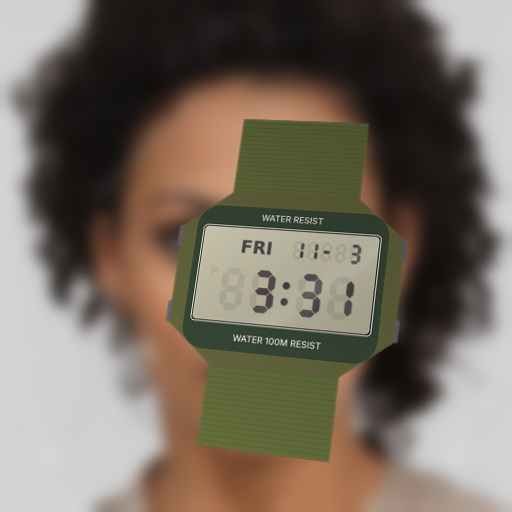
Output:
3:31
